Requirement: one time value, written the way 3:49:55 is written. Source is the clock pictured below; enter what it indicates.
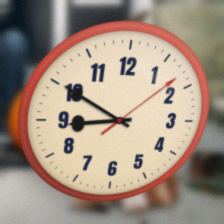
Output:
8:50:08
